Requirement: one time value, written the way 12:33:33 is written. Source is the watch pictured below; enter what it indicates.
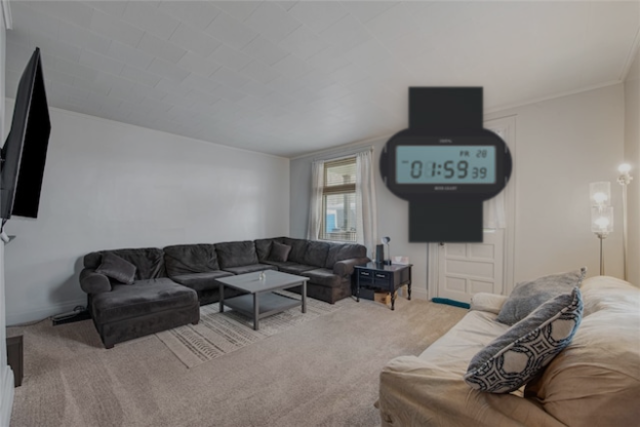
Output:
1:59:39
